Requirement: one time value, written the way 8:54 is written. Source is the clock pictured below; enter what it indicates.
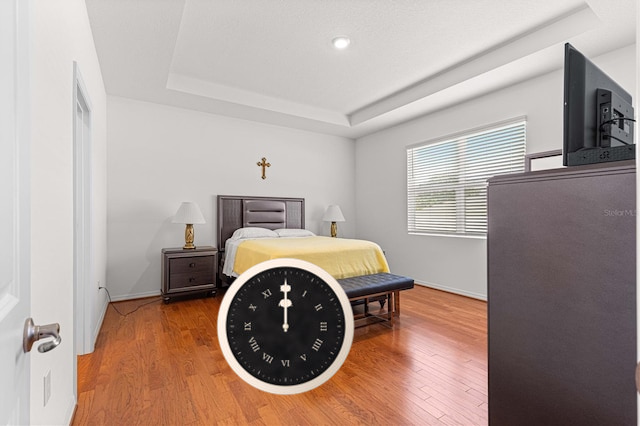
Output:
12:00
